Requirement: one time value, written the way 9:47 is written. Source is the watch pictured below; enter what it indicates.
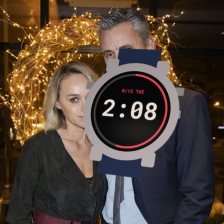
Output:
2:08
